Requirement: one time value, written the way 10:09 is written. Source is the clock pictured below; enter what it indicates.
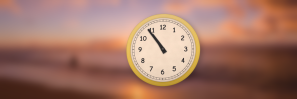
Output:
10:54
